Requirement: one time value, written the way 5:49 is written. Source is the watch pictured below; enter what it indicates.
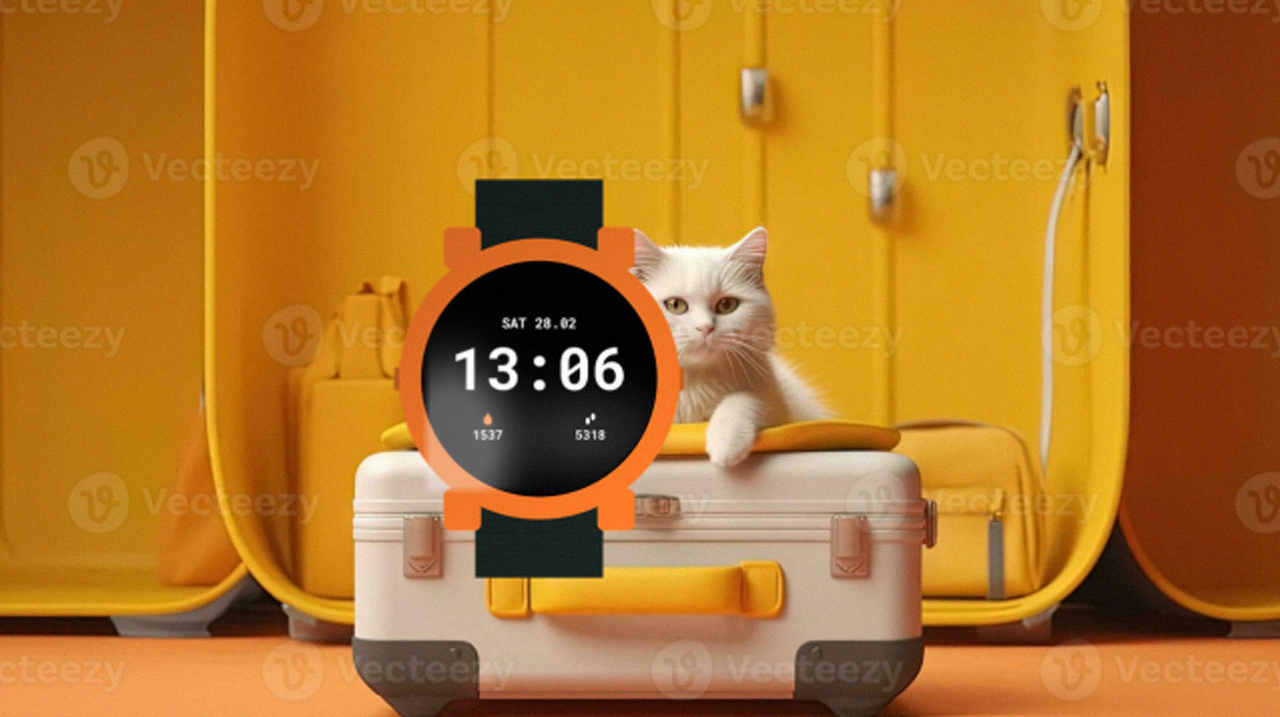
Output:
13:06
